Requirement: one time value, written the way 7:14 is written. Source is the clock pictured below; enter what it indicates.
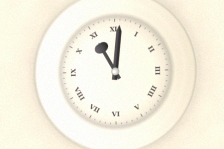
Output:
11:01
